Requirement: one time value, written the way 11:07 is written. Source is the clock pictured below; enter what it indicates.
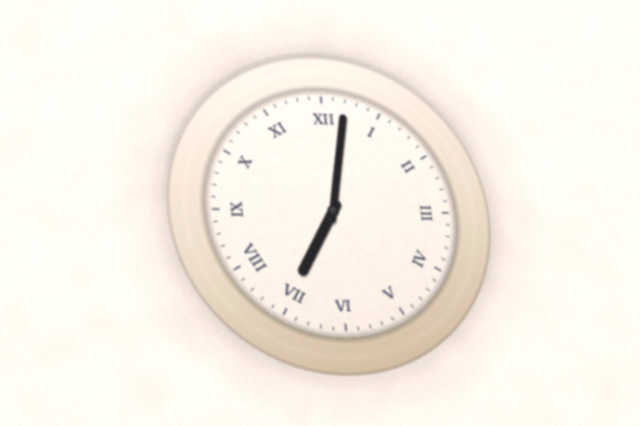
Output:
7:02
